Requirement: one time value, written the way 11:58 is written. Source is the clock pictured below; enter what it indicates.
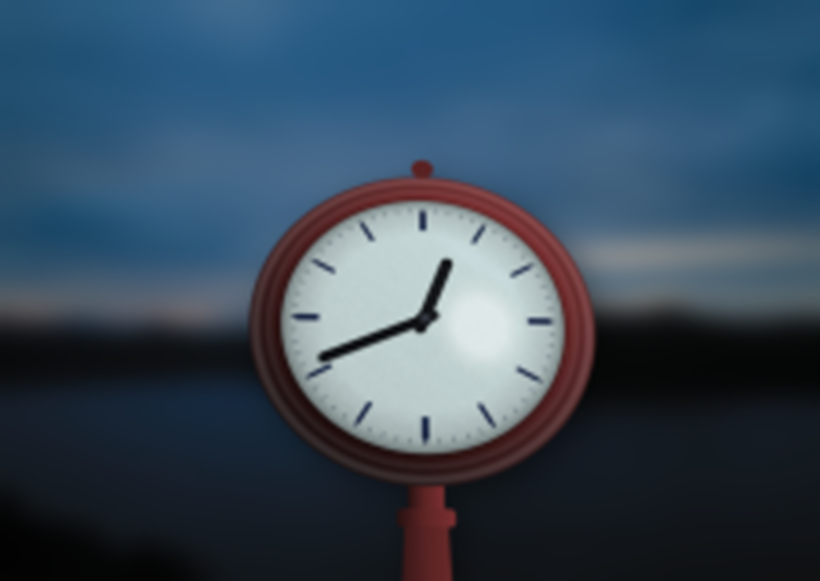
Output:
12:41
